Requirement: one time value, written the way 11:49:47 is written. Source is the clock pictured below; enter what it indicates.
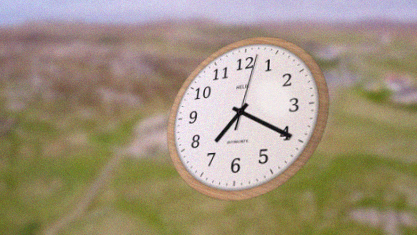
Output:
7:20:02
